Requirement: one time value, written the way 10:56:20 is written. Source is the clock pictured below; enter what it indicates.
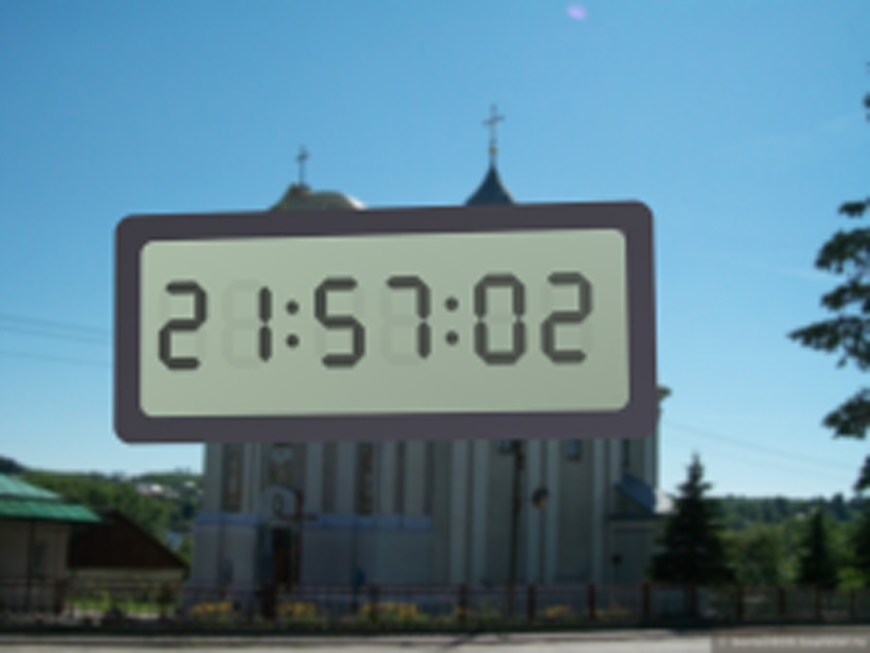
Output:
21:57:02
